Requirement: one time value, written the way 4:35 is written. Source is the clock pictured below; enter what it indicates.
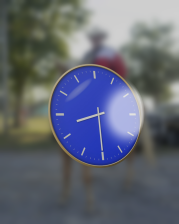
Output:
8:30
